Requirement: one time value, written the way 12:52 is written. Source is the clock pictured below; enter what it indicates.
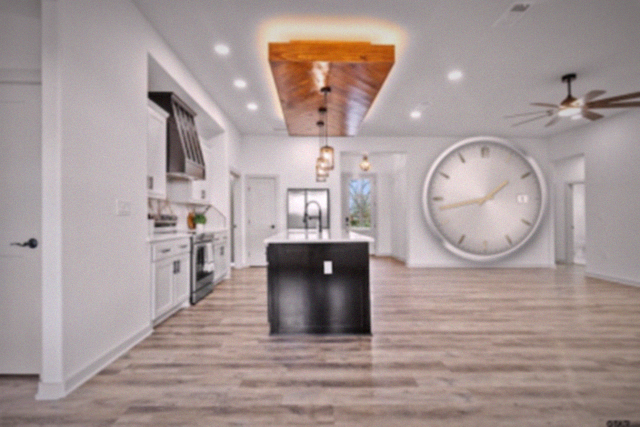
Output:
1:43
